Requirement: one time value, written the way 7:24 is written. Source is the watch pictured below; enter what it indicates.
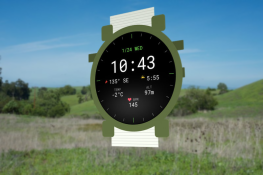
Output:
10:43
